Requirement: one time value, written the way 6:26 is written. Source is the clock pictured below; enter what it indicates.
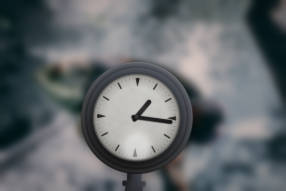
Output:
1:16
